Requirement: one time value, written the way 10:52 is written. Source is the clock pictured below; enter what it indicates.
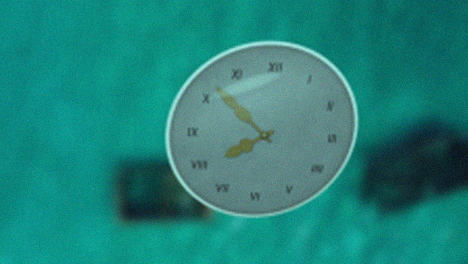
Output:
7:52
